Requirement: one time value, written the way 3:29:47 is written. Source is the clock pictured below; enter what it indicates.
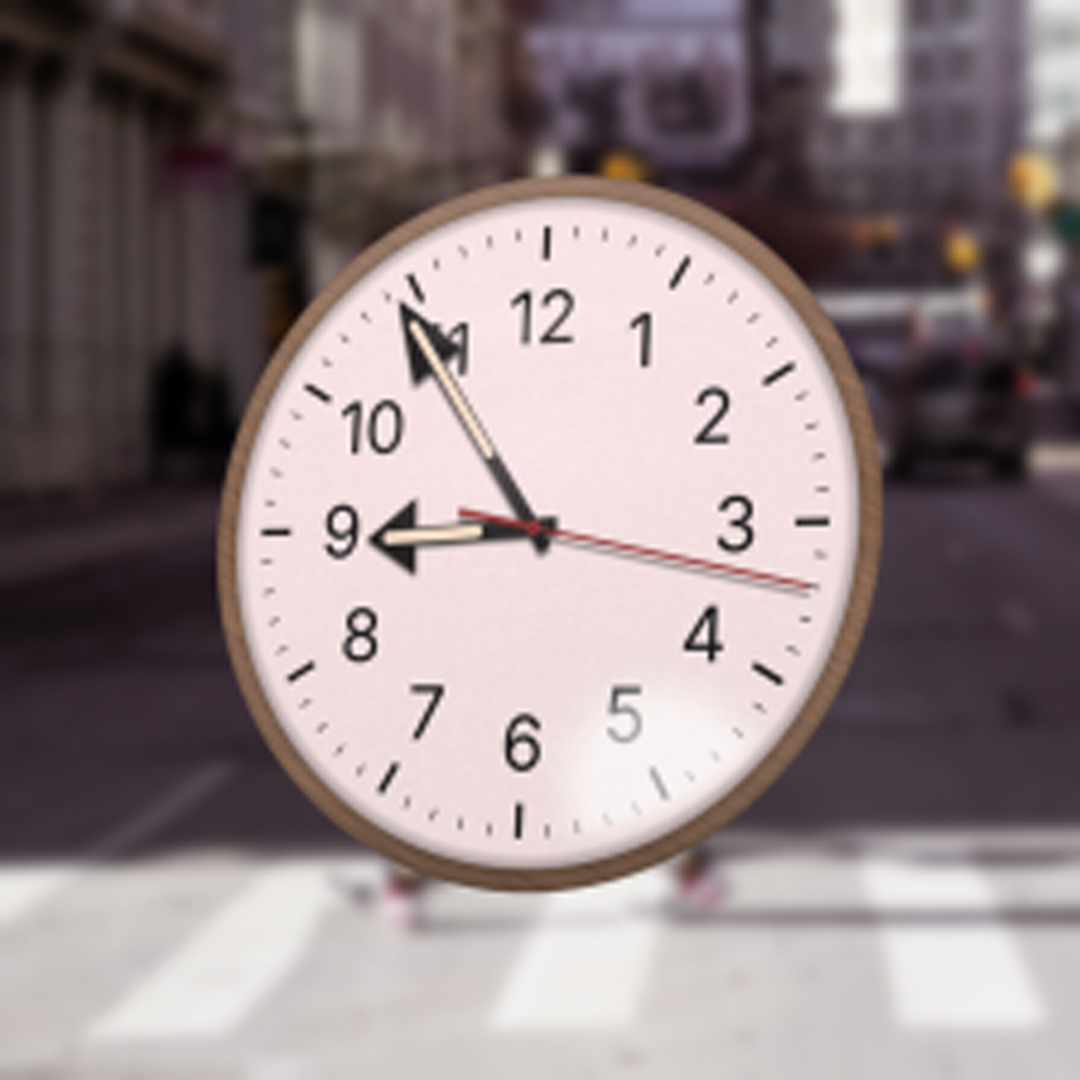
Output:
8:54:17
